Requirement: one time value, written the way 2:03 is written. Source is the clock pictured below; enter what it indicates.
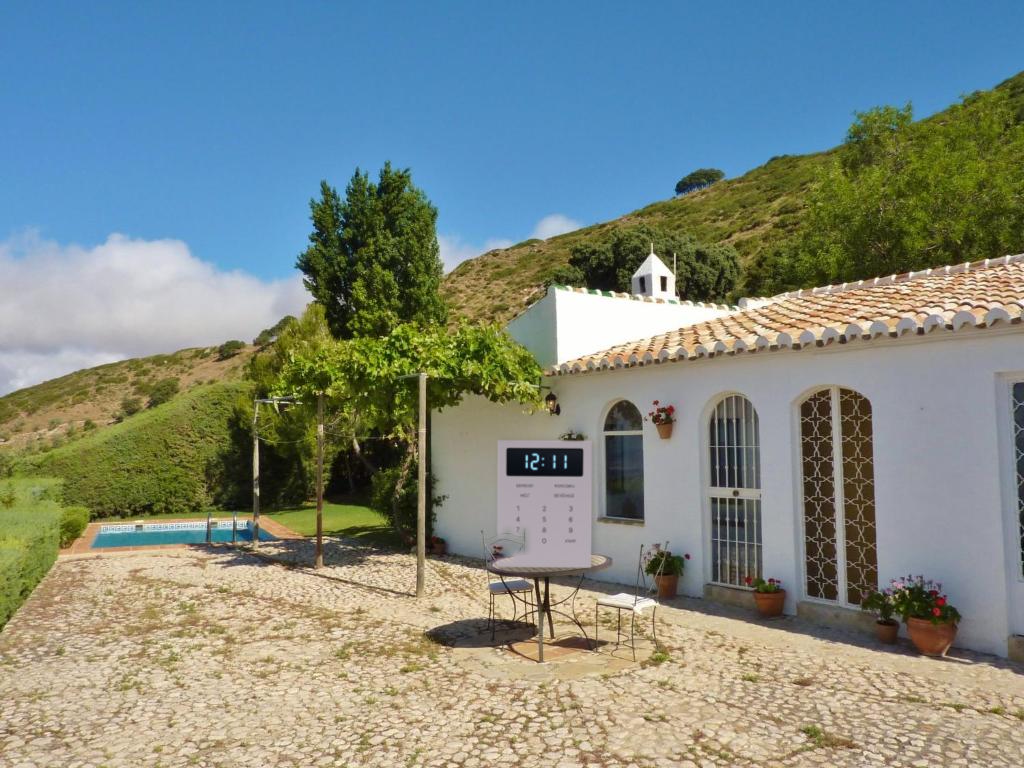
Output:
12:11
